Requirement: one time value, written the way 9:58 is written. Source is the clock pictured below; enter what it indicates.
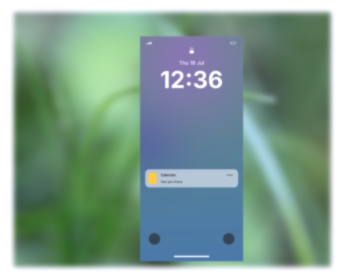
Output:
12:36
